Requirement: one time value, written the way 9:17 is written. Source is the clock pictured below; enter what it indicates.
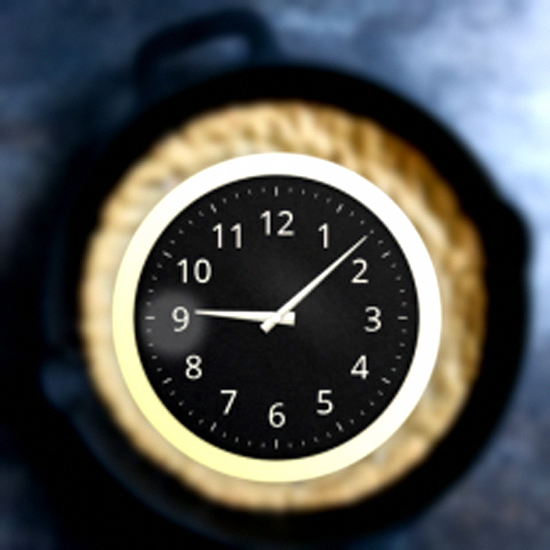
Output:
9:08
